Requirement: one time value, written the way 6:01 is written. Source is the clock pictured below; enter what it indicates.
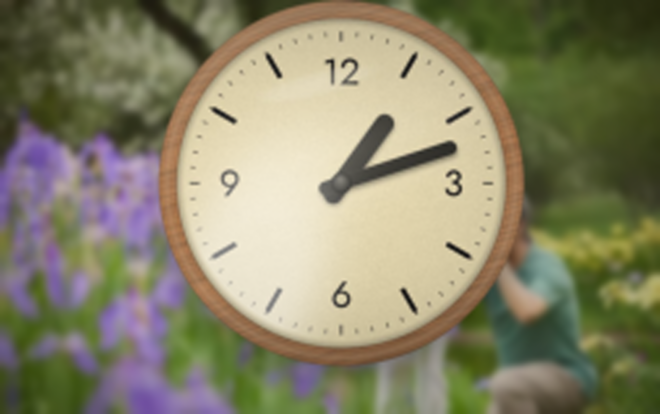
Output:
1:12
